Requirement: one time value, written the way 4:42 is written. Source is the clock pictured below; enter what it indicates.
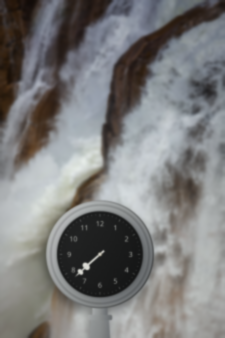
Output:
7:38
